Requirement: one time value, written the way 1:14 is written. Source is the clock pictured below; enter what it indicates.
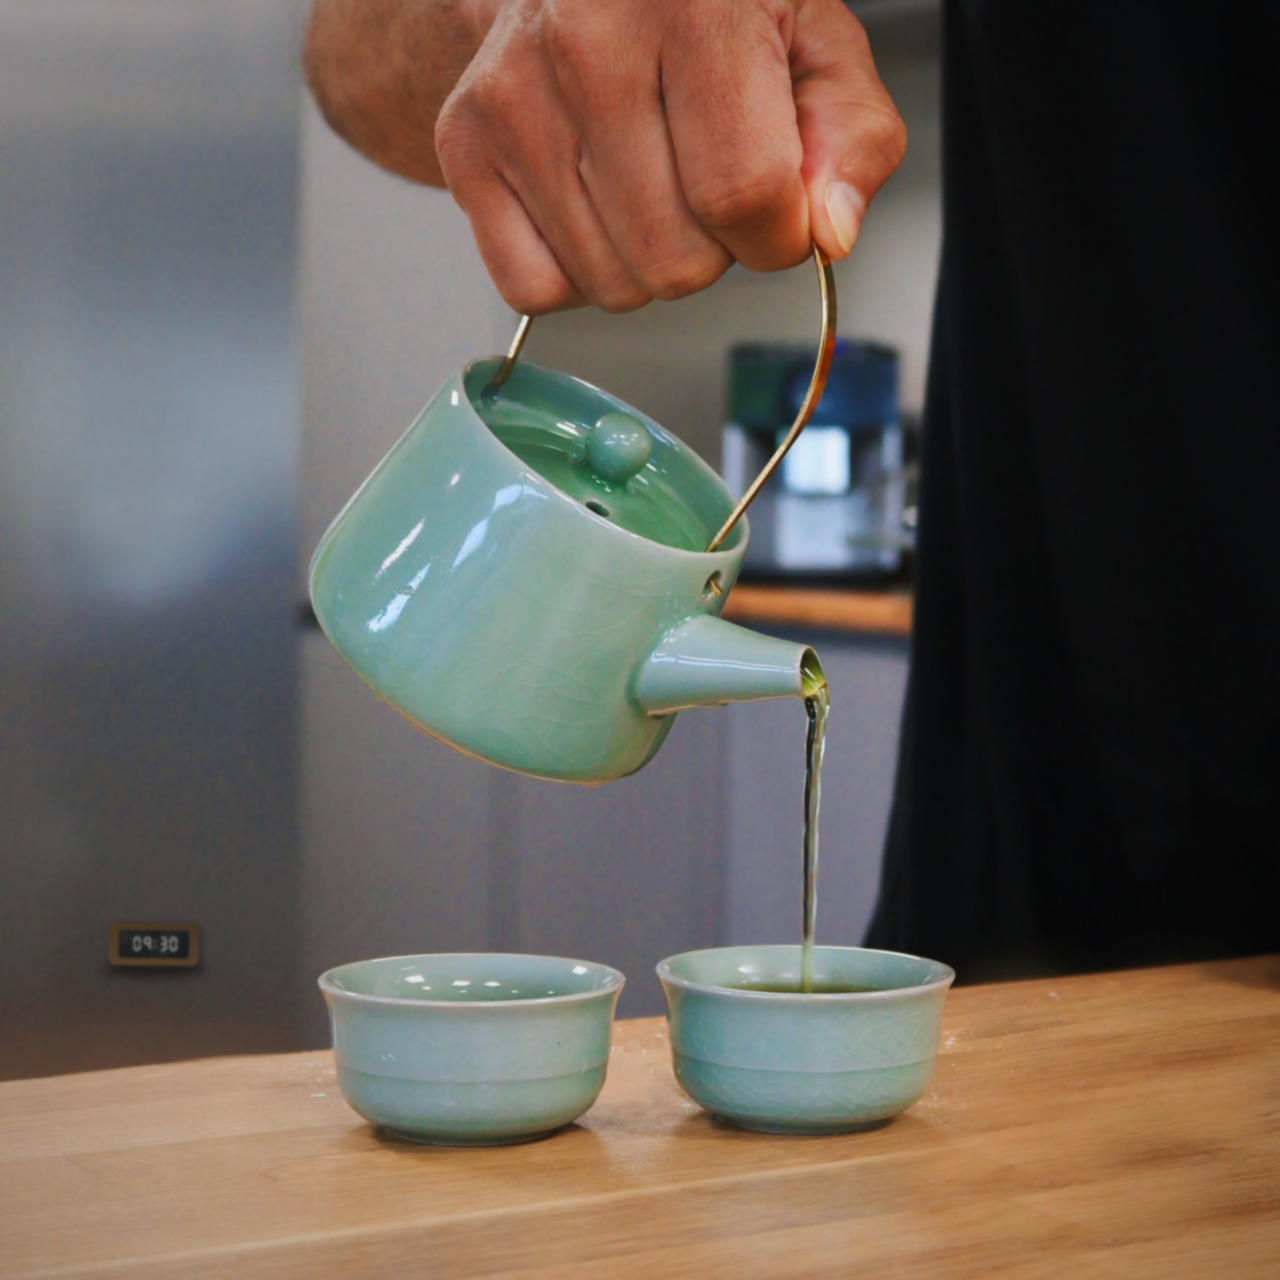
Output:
9:30
